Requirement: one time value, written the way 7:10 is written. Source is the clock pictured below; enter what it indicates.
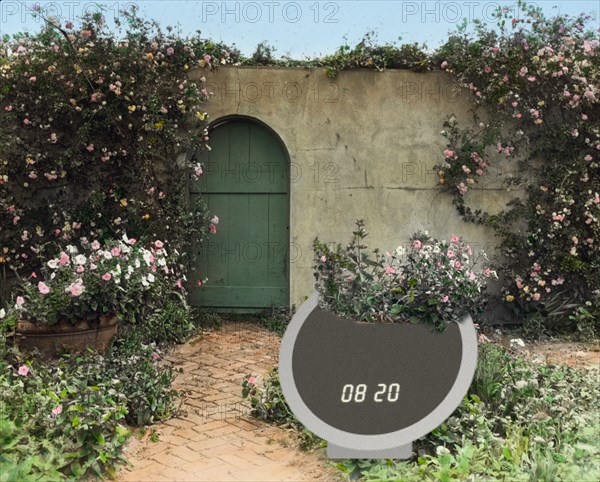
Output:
8:20
